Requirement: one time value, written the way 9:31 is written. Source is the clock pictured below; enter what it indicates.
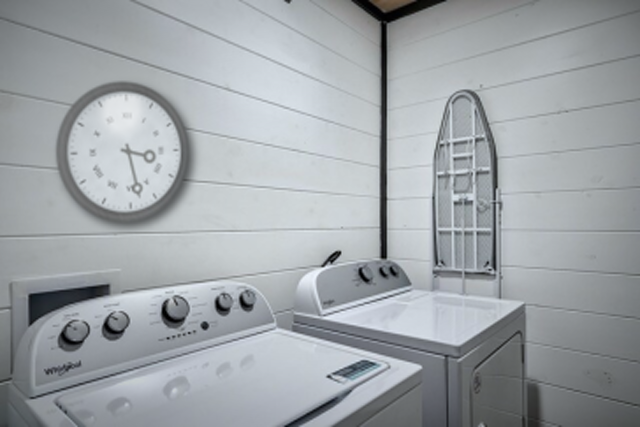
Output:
3:28
